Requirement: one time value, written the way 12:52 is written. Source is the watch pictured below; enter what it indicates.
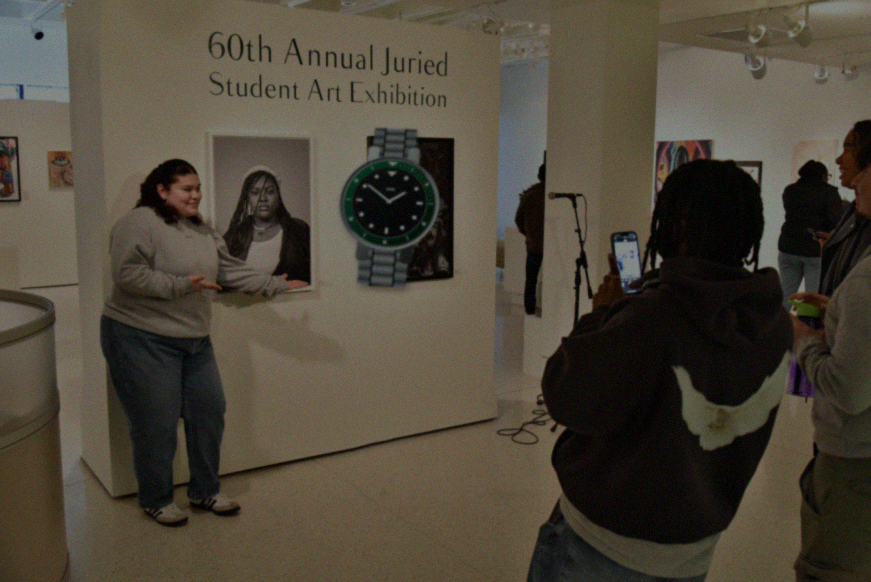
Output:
1:51
